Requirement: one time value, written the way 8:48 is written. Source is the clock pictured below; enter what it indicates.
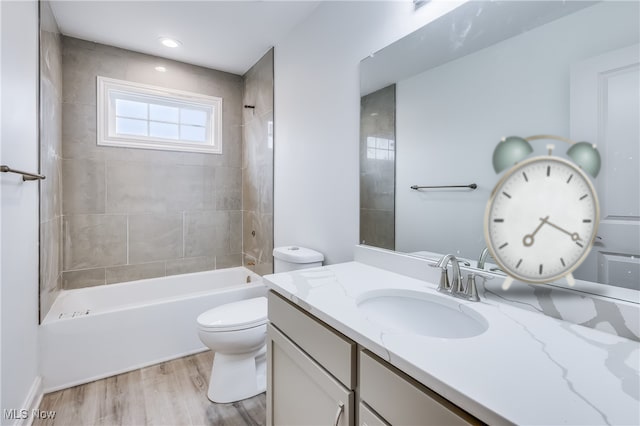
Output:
7:19
